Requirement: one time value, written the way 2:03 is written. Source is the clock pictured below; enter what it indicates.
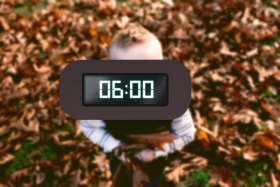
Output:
6:00
